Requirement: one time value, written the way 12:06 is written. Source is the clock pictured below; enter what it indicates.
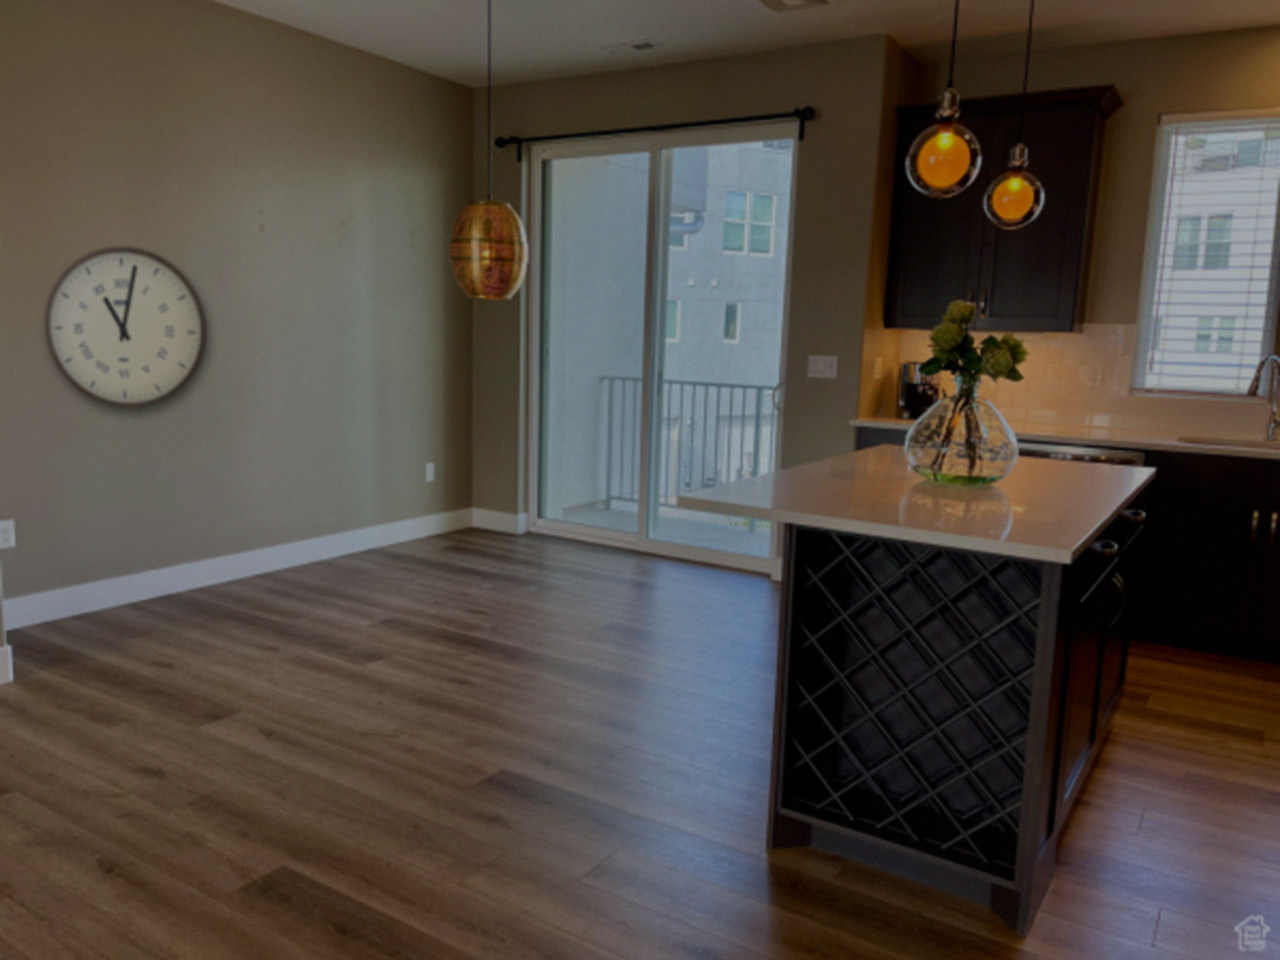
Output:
11:02
